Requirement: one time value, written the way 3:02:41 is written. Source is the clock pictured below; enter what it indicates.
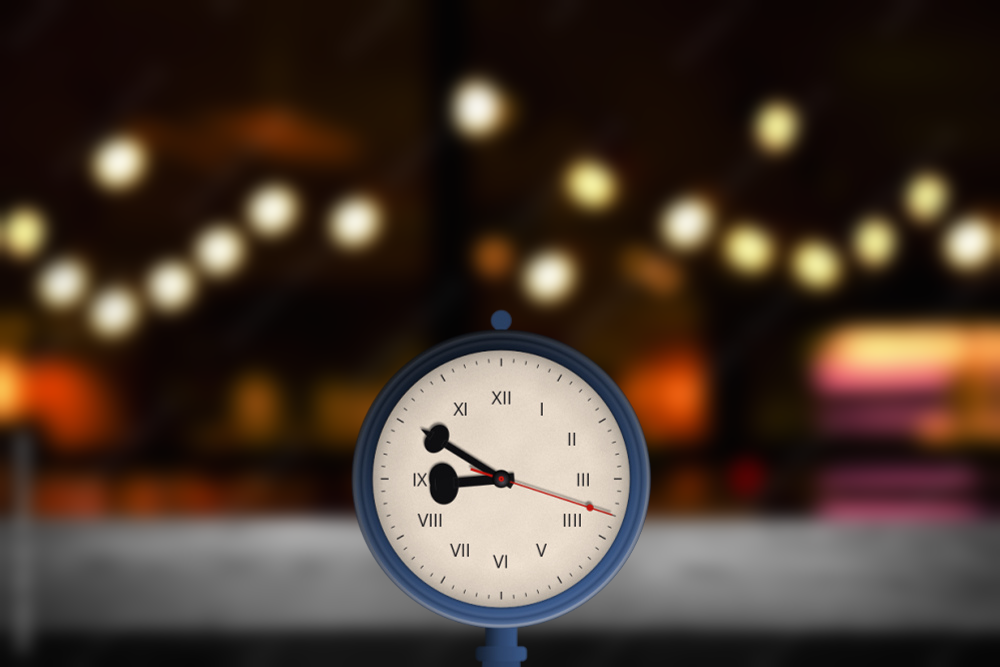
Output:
8:50:18
